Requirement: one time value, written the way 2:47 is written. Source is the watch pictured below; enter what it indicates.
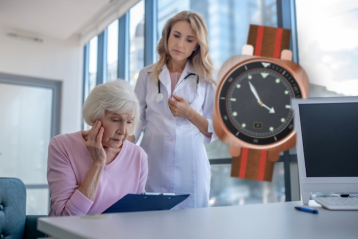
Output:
3:54
